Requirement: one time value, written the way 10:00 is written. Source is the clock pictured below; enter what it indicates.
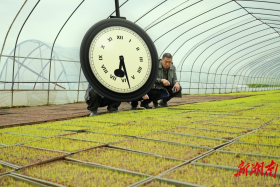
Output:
6:28
